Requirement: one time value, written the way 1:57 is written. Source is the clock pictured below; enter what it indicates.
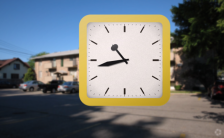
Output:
10:43
